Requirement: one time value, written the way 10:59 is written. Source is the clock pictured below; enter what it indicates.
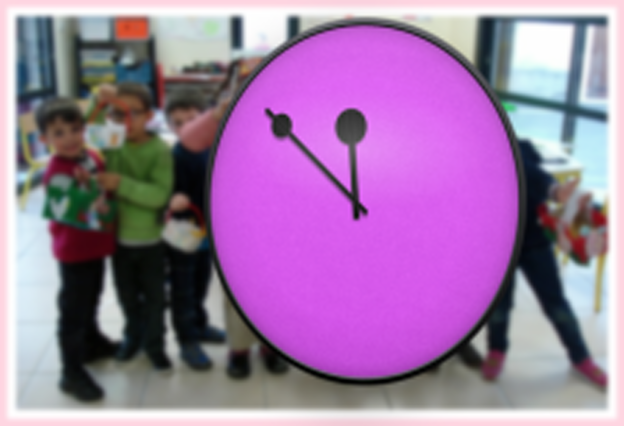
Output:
11:52
